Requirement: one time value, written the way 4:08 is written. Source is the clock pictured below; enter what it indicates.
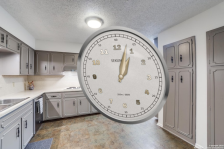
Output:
1:03
